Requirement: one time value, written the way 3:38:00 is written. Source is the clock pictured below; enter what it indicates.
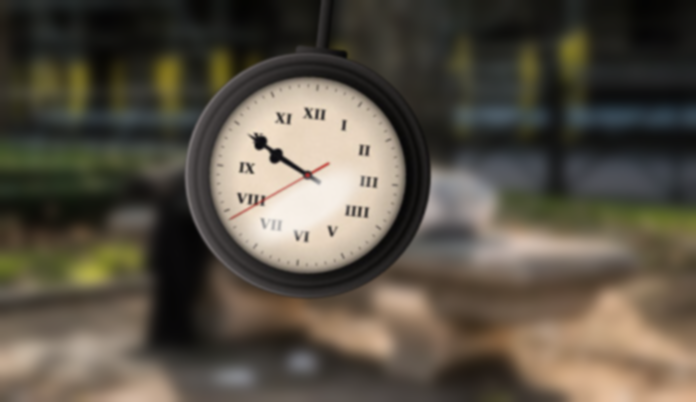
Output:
9:49:39
